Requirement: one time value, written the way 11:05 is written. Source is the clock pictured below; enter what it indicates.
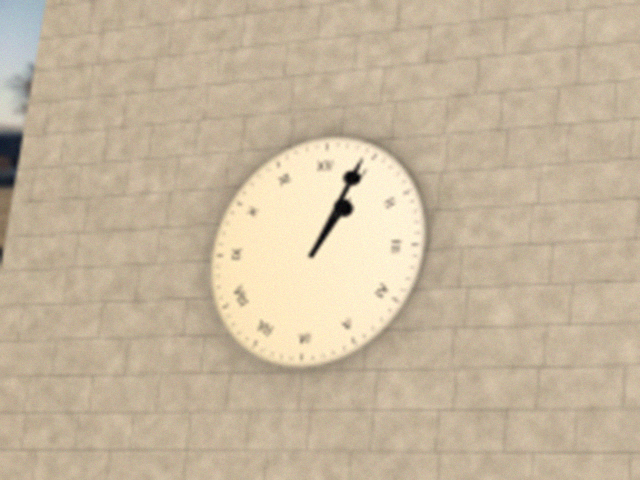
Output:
1:04
